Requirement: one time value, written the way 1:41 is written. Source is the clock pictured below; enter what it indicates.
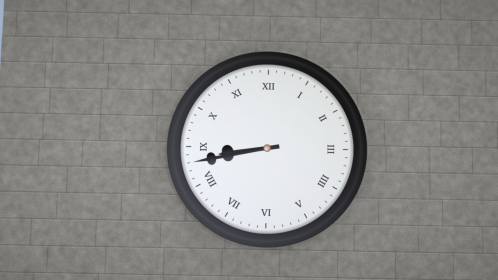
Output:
8:43
